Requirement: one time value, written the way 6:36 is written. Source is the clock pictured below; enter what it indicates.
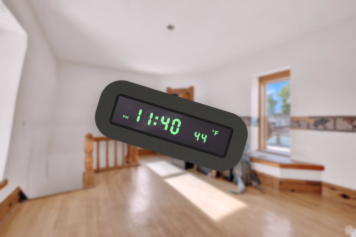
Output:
11:40
